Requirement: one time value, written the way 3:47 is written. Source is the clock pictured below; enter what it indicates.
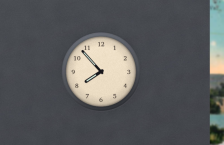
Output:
7:53
